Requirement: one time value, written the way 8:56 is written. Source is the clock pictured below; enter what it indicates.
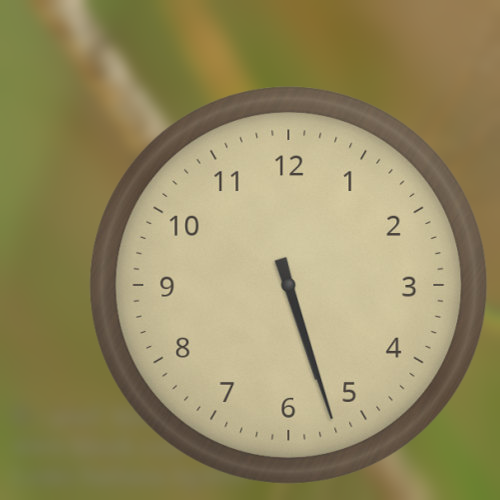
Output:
5:27
